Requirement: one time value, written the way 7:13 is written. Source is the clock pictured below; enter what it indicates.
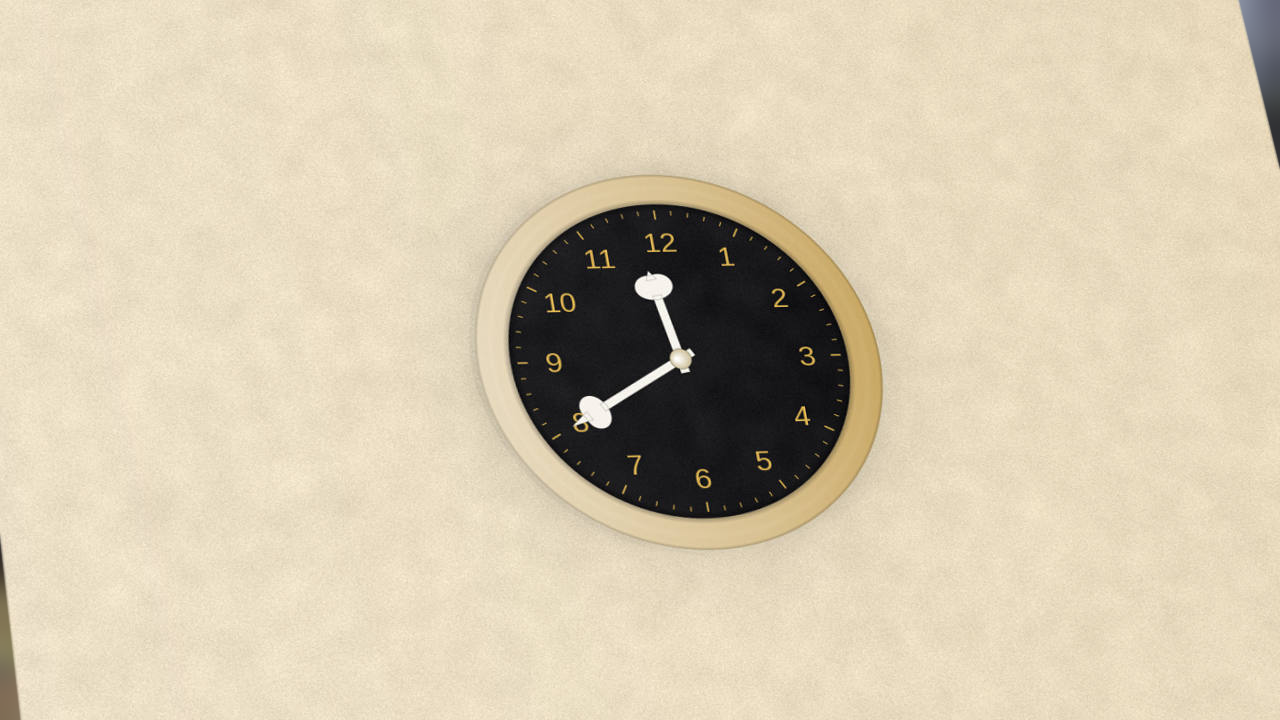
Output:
11:40
